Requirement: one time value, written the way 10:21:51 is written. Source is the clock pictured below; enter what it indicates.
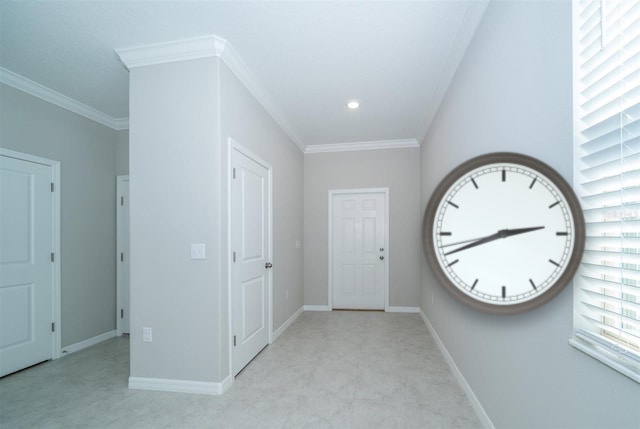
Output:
2:41:43
